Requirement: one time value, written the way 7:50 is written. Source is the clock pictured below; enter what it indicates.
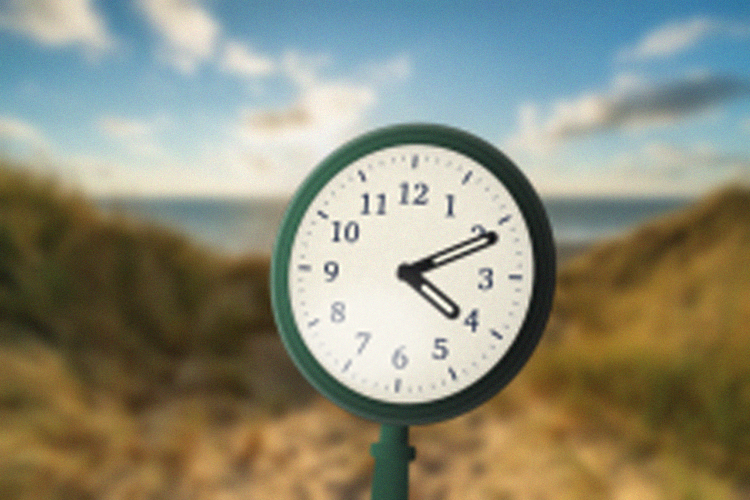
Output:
4:11
